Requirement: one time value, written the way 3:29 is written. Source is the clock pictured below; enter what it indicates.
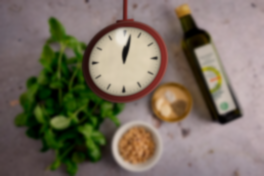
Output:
12:02
